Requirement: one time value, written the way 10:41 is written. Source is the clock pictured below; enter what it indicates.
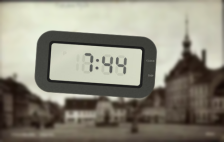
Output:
7:44
